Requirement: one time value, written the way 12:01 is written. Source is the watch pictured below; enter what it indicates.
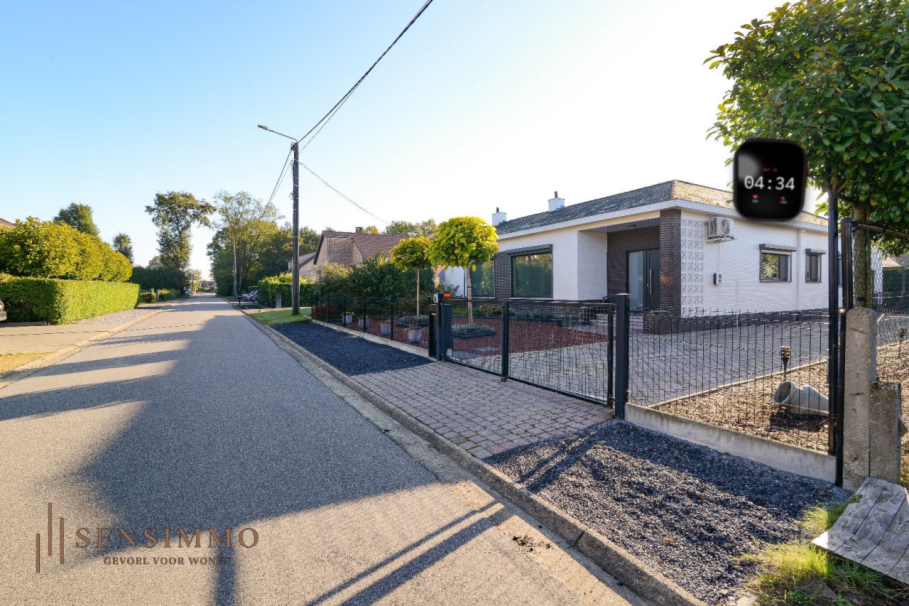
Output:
4:34
